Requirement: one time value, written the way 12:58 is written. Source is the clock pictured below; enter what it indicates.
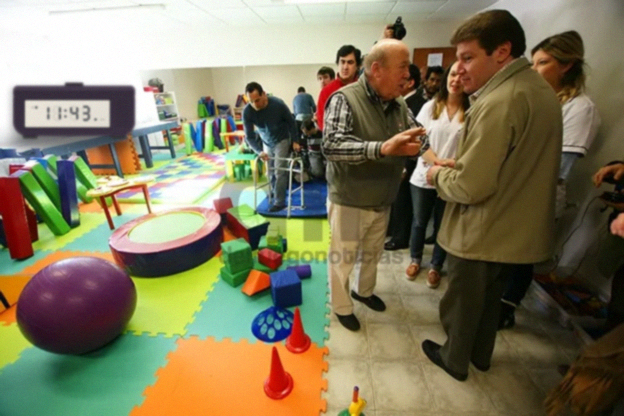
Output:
11:43
